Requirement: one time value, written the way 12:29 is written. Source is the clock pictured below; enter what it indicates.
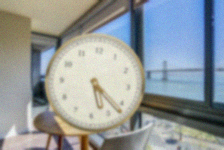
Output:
5:22
